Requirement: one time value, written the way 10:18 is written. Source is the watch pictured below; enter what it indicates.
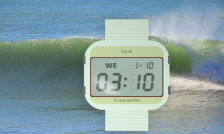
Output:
3:10
